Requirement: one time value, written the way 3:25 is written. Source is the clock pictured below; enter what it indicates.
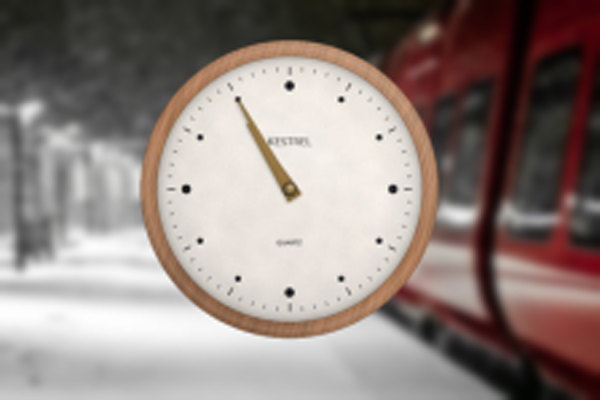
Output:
10:55
